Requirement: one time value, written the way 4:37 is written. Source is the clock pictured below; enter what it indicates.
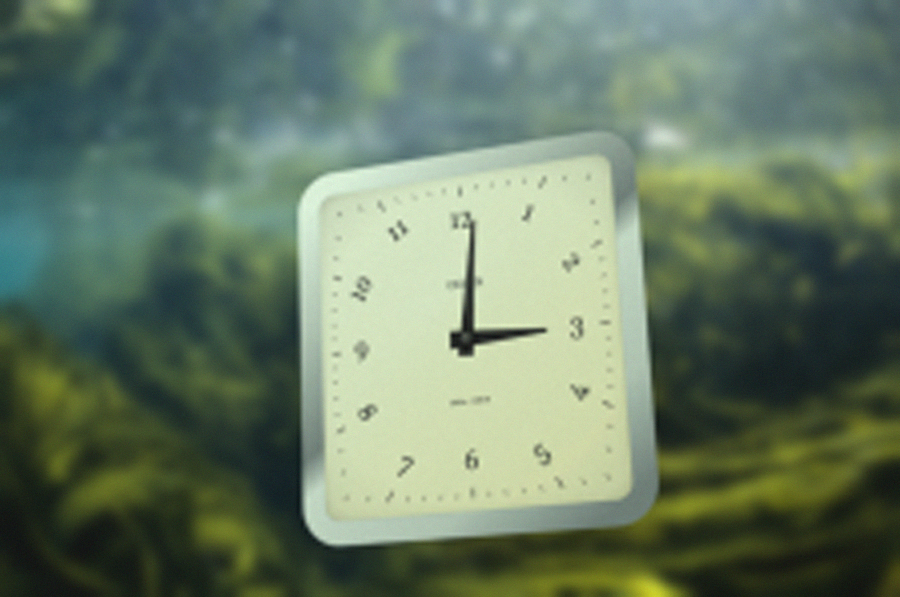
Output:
3:01
